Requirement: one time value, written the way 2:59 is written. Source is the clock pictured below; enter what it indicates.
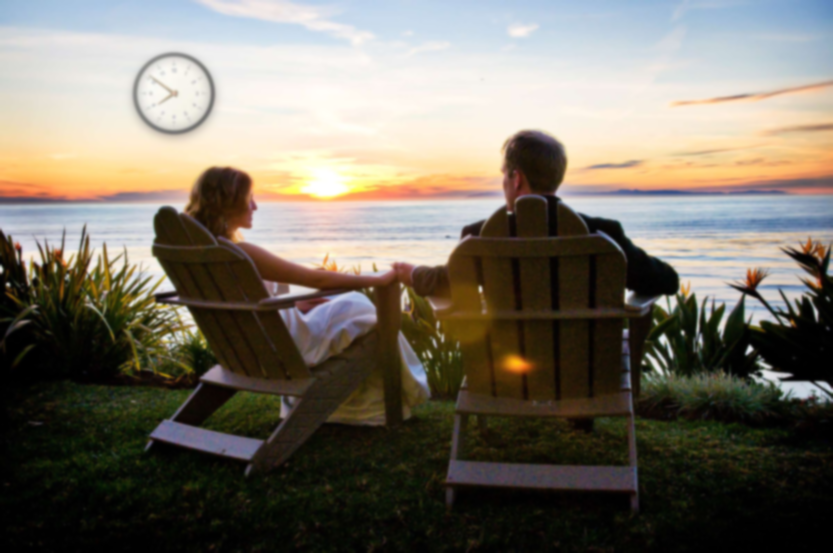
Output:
7:51
